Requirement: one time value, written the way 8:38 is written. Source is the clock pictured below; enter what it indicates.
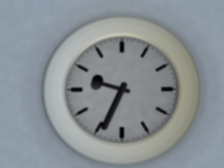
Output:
9:34
